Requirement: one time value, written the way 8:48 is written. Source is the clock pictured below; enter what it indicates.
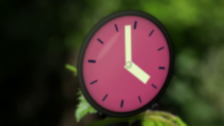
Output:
3:58
